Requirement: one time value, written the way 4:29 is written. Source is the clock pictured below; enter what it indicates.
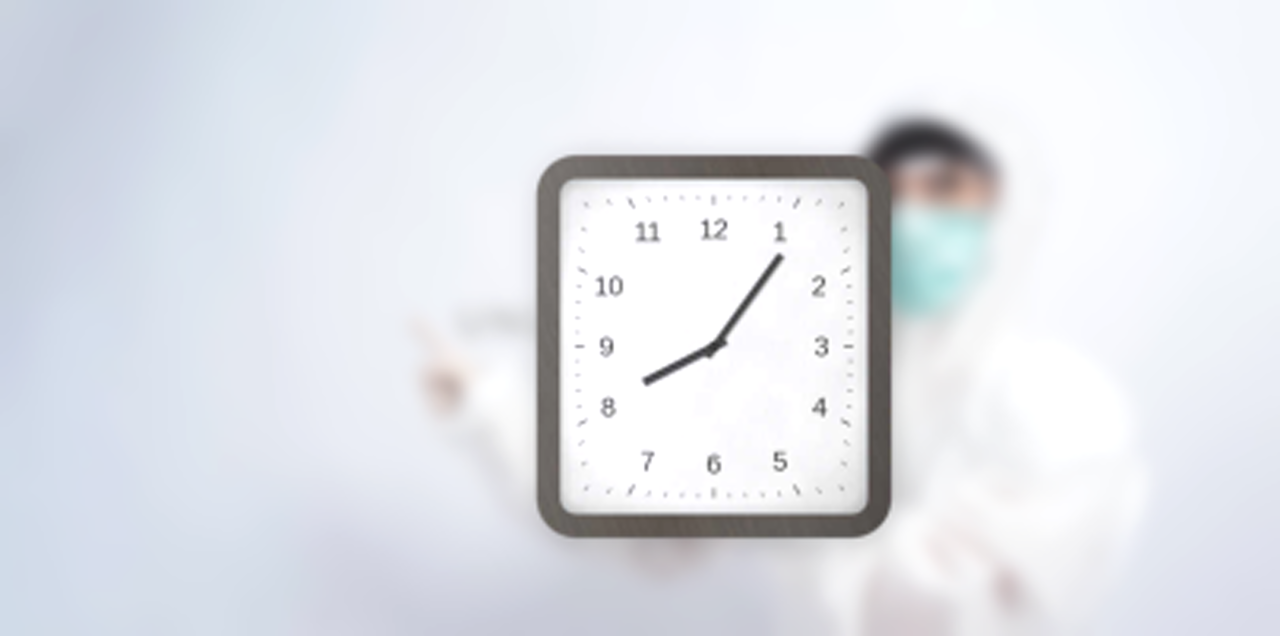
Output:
8:06
